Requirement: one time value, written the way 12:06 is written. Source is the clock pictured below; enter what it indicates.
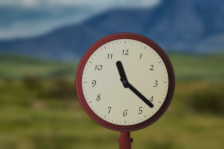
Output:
11:22
